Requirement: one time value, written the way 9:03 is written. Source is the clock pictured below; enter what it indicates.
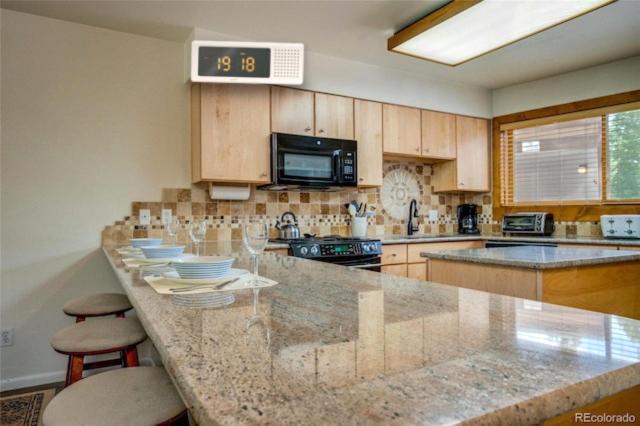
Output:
19:18
